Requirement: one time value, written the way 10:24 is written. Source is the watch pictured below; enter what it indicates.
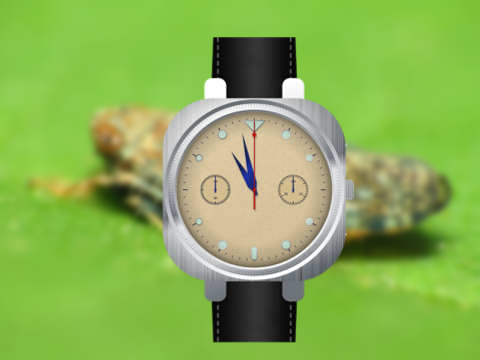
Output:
10:58
